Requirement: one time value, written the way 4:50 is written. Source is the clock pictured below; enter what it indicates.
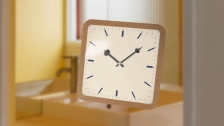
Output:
10:08
